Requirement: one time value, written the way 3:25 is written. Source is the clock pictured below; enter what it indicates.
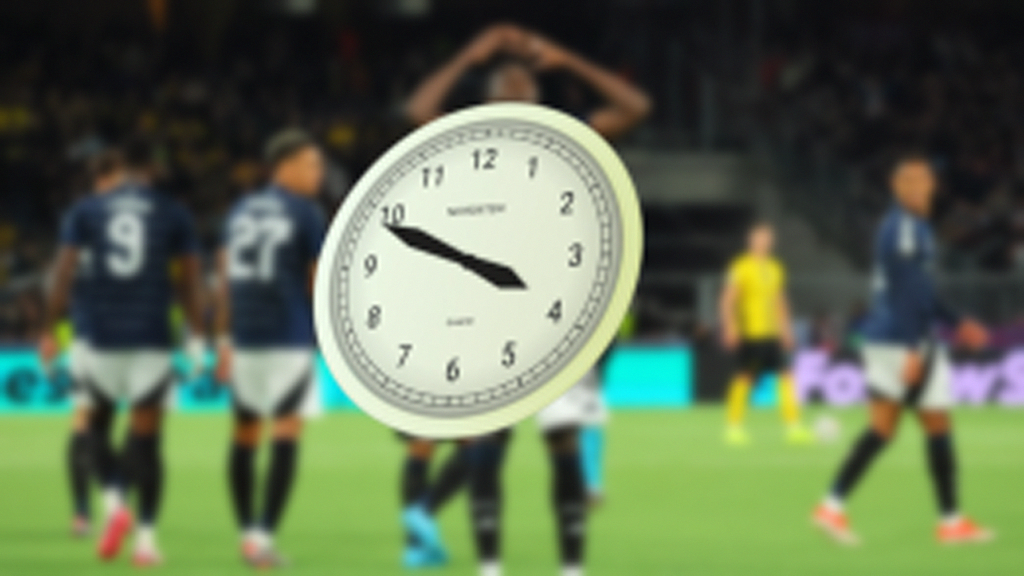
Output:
3:49
